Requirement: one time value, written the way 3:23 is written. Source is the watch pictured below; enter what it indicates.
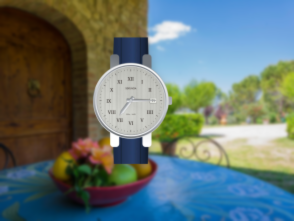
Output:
7:15
